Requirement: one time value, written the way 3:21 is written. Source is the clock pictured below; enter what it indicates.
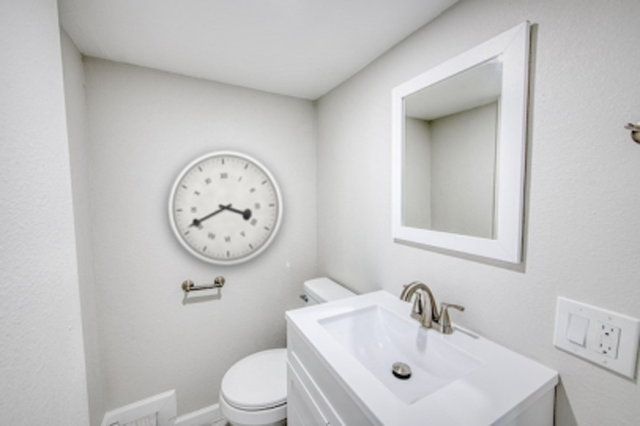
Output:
3:41
